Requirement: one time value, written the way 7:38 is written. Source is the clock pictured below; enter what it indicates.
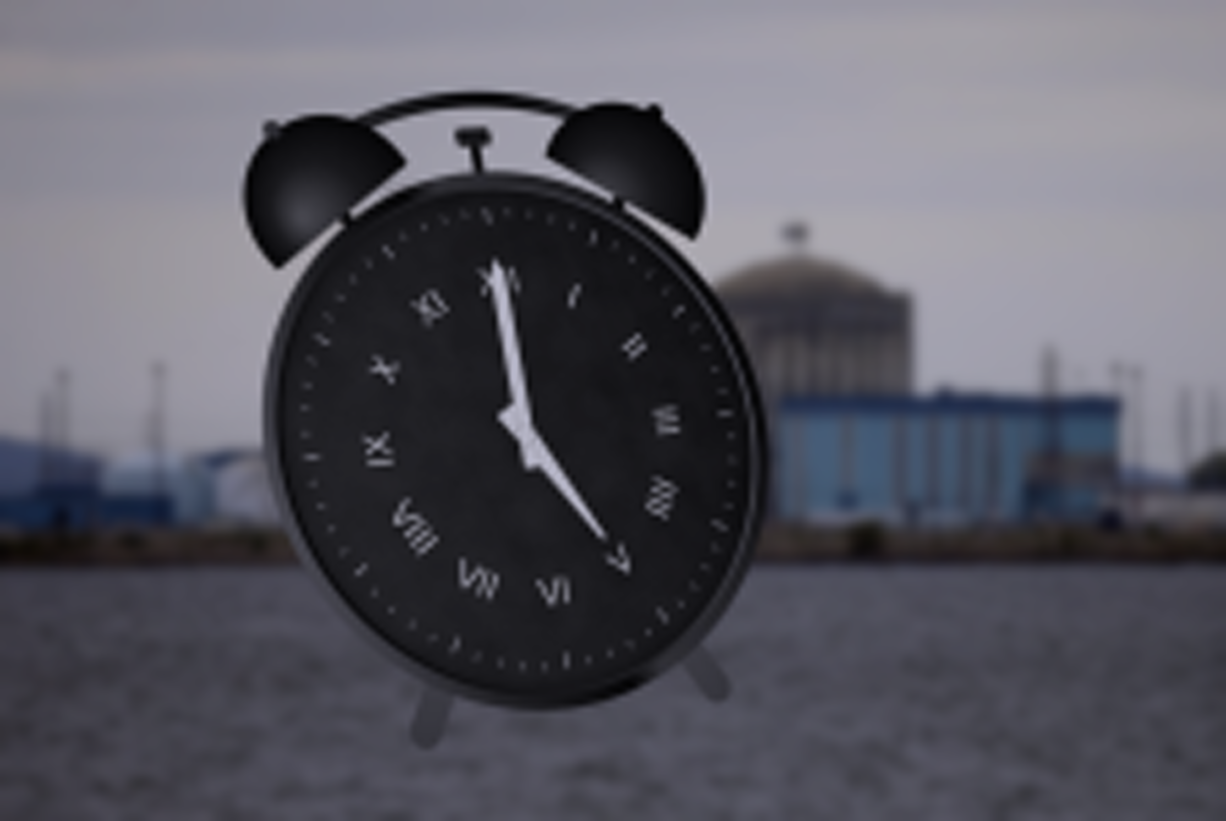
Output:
5:00
